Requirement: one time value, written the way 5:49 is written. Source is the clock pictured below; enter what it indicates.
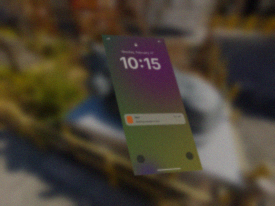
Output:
10:15
